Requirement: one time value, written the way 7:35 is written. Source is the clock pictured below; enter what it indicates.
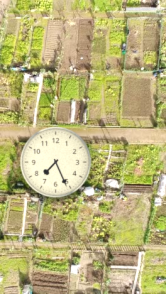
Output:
7:26
